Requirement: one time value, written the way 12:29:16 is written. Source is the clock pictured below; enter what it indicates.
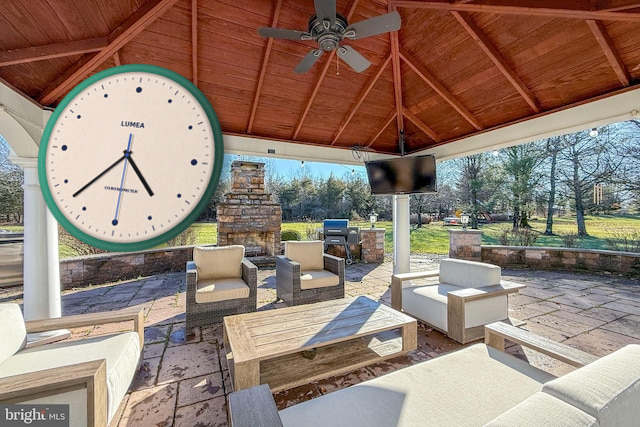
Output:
4:37:30
